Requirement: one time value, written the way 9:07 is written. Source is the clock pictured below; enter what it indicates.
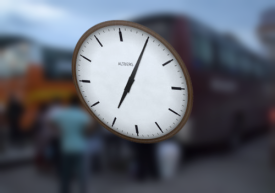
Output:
7:05
